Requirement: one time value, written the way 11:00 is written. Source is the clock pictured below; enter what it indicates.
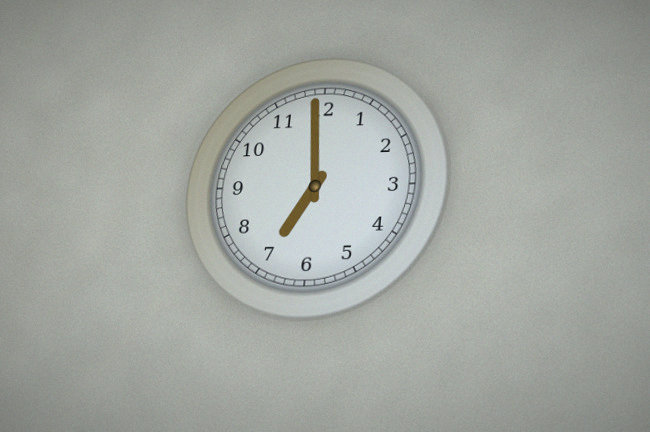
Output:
6:59
